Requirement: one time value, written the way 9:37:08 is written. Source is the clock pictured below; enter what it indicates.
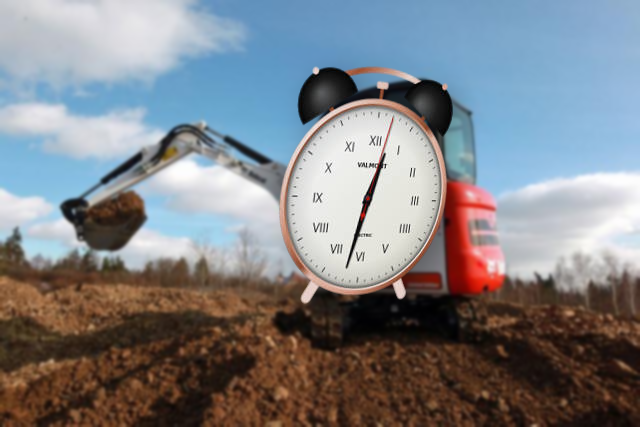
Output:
12:32:02
